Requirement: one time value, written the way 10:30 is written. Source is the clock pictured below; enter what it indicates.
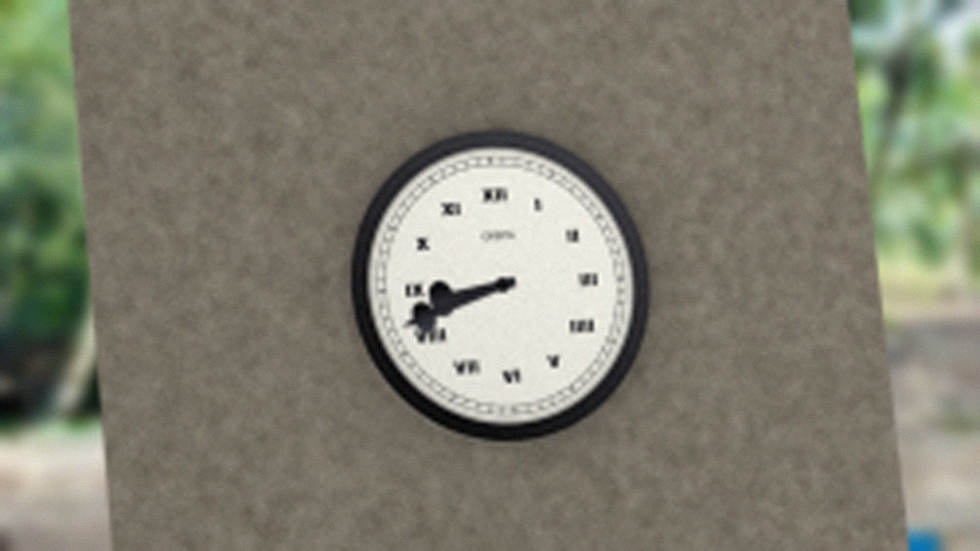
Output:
8:42
